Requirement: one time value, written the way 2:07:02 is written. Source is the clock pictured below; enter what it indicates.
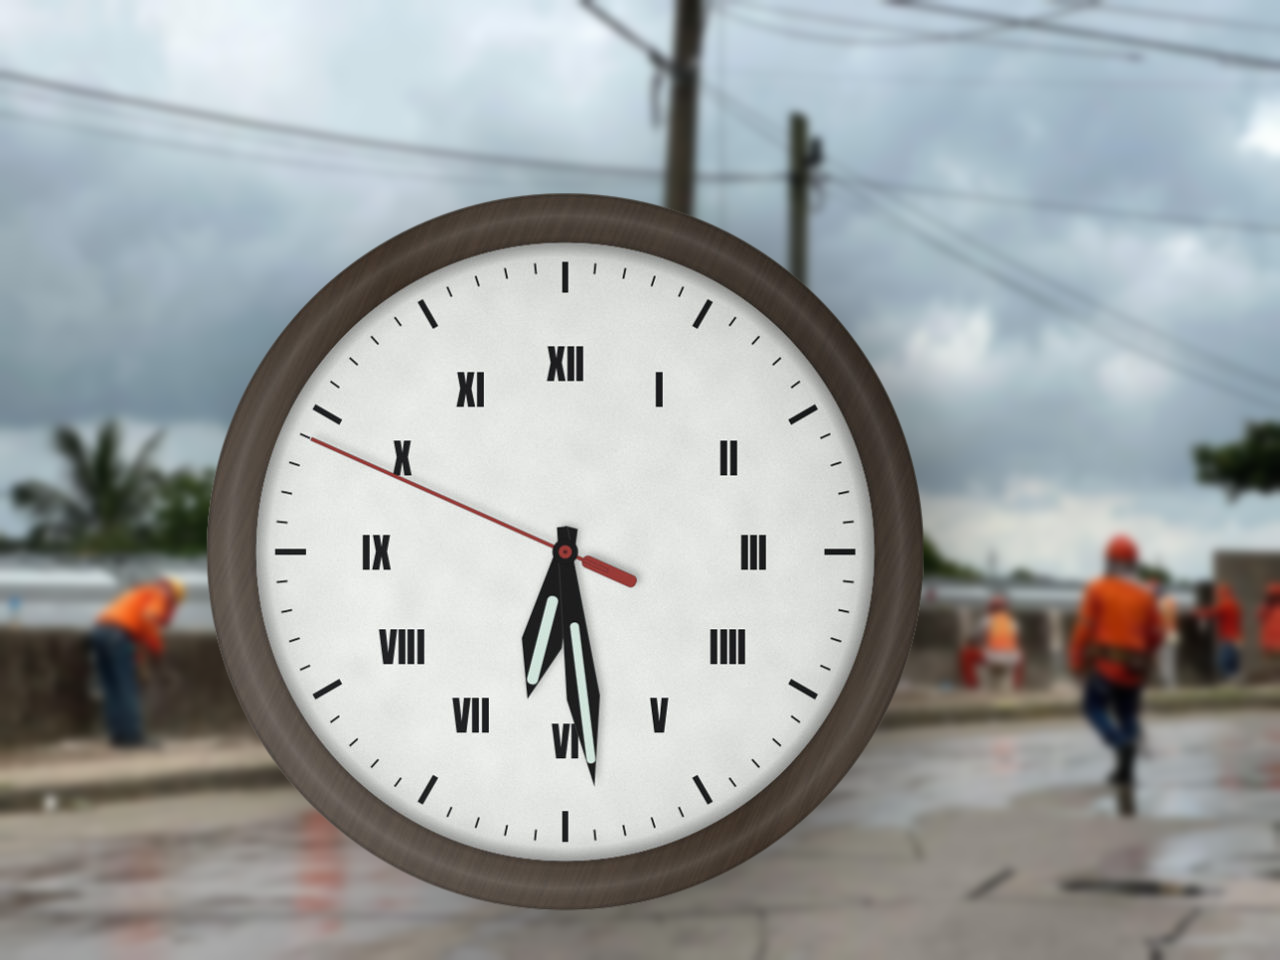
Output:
6:28:49
